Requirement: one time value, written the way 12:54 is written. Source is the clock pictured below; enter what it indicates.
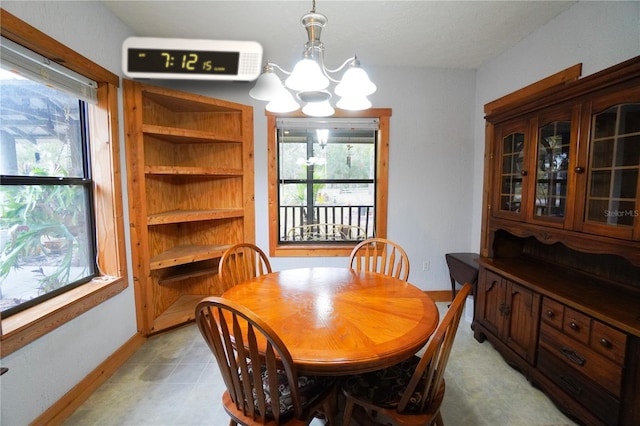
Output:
7:12
